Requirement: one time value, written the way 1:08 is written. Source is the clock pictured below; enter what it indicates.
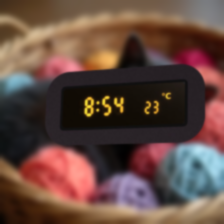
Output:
8:54
